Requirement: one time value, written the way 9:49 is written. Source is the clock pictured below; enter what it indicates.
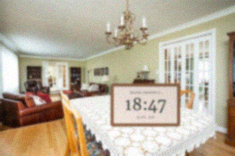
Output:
18:47
